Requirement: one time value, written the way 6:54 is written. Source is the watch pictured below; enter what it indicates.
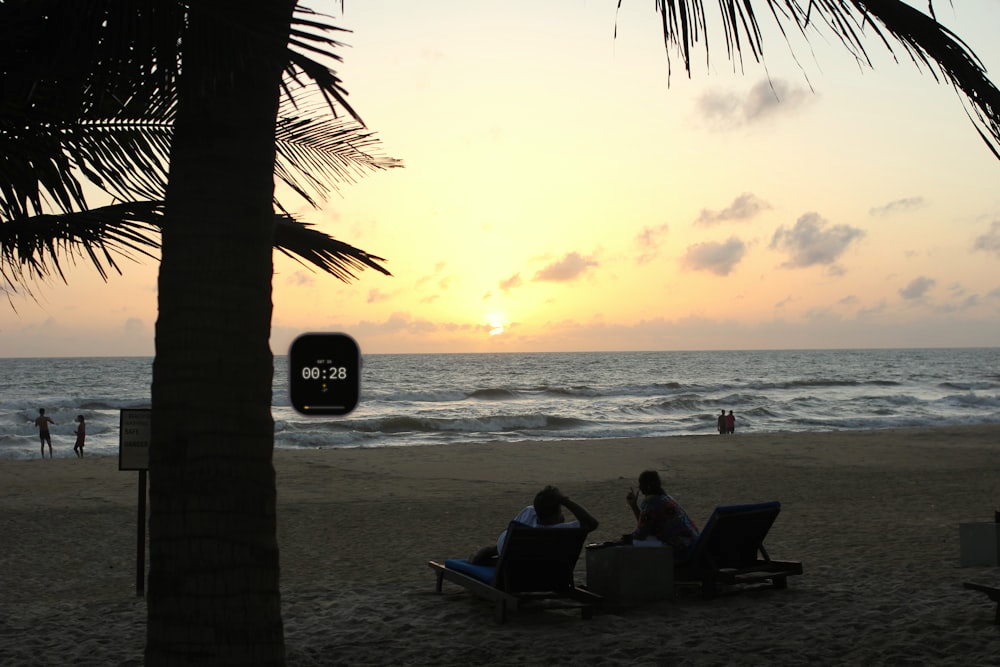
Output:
0:28
